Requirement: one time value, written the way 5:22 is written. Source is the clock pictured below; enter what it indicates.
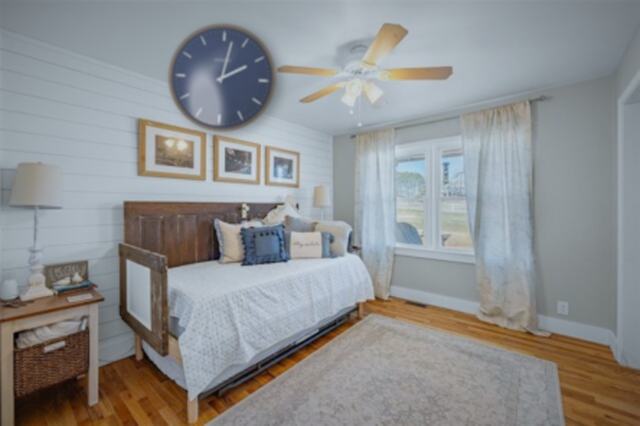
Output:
2:02
